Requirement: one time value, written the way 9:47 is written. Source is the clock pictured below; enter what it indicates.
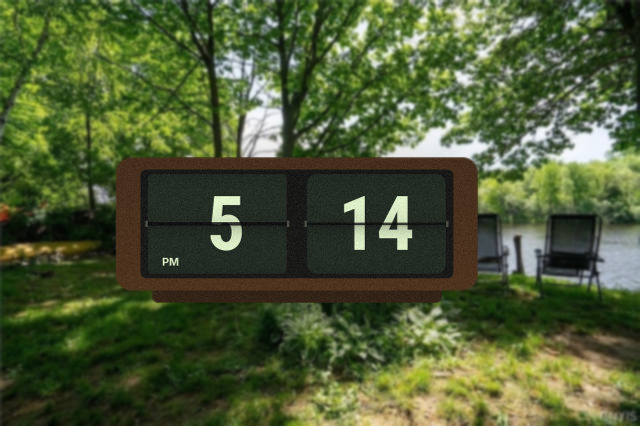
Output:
5:14
